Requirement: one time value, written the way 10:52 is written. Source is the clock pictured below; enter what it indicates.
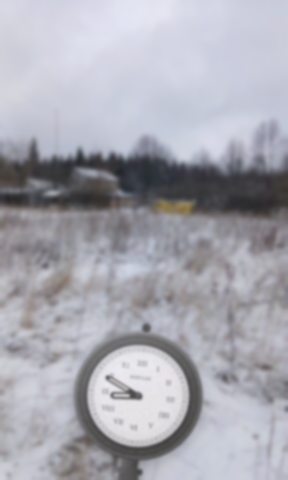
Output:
8:49
